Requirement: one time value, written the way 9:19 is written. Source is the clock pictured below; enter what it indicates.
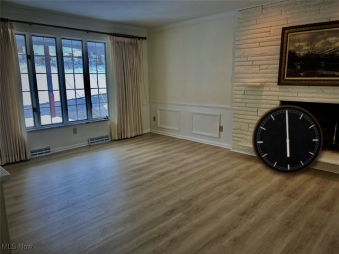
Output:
6:00
